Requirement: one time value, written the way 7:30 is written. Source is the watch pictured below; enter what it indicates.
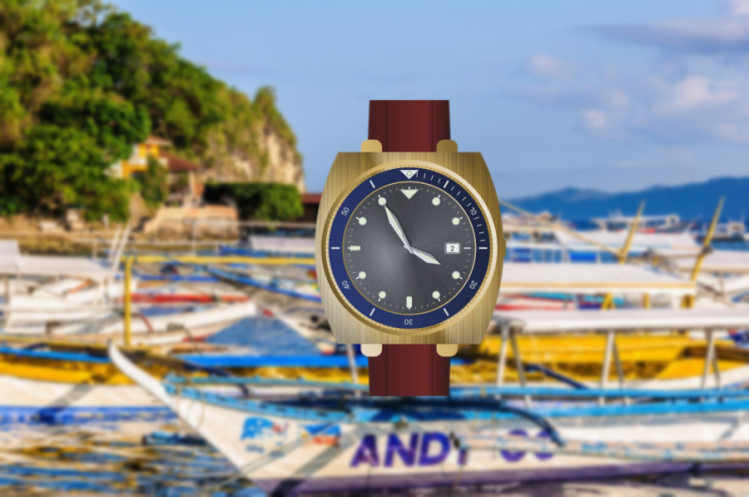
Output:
3:55
